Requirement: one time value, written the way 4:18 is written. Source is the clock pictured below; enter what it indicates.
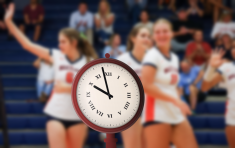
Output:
9:58
